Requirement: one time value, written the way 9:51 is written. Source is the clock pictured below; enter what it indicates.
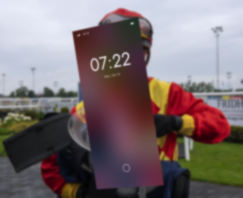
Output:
7:22
